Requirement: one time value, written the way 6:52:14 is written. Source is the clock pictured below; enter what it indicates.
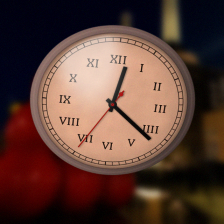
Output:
12:21:35
